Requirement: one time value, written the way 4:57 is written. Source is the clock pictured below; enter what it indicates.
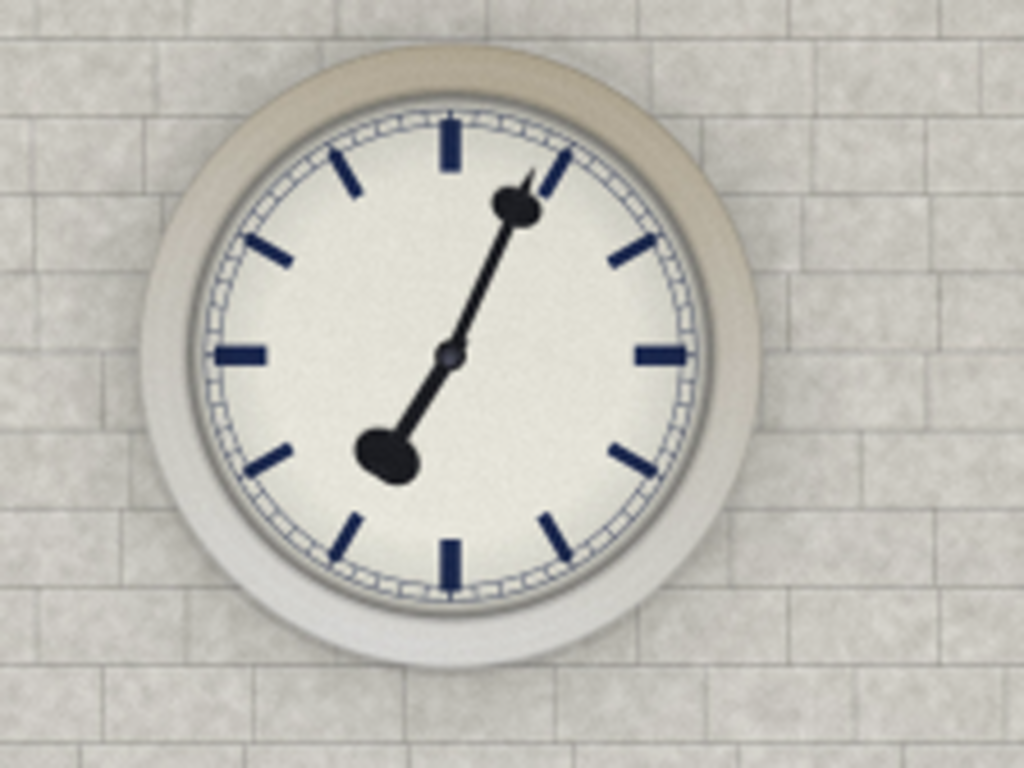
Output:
7:04
